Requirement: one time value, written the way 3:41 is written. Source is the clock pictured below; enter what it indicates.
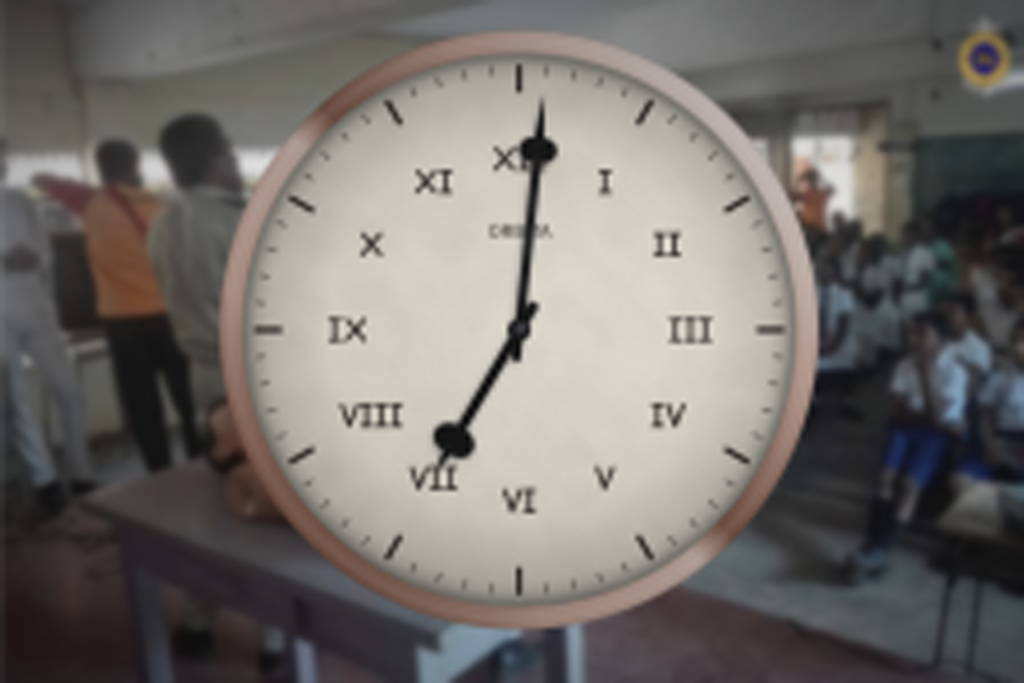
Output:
7:01
